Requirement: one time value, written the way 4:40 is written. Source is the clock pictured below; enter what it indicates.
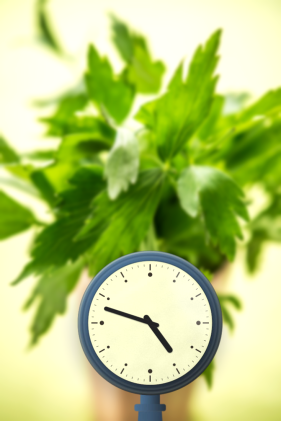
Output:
4:48
